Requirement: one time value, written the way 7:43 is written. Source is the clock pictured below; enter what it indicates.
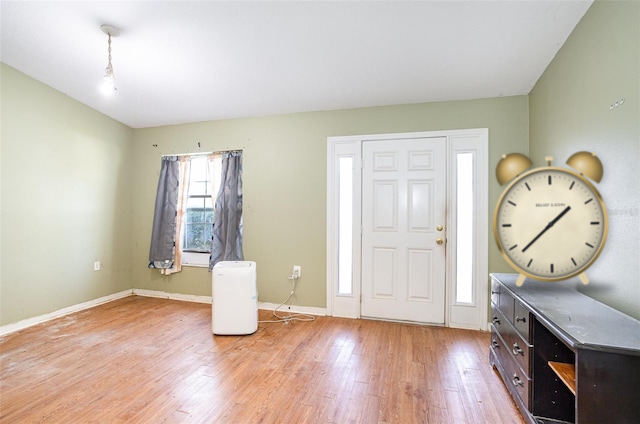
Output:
1:38
